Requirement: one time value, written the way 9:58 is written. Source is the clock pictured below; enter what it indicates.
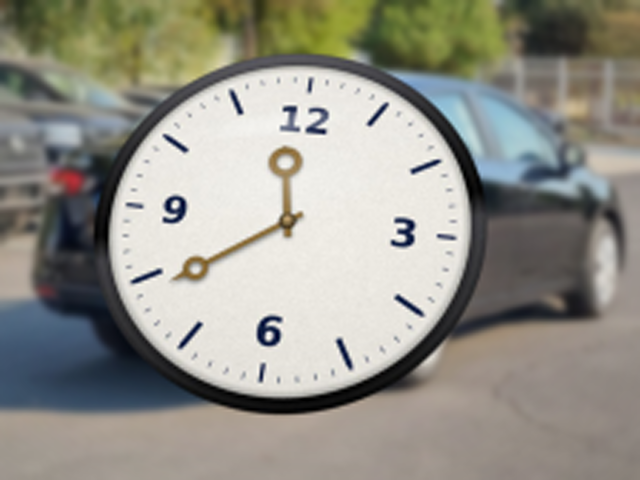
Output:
11:39
